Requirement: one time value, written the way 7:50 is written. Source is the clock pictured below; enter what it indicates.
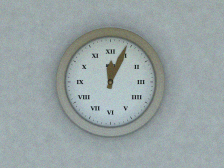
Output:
12:04
